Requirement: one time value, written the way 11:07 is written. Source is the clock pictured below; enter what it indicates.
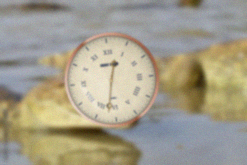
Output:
12:32
